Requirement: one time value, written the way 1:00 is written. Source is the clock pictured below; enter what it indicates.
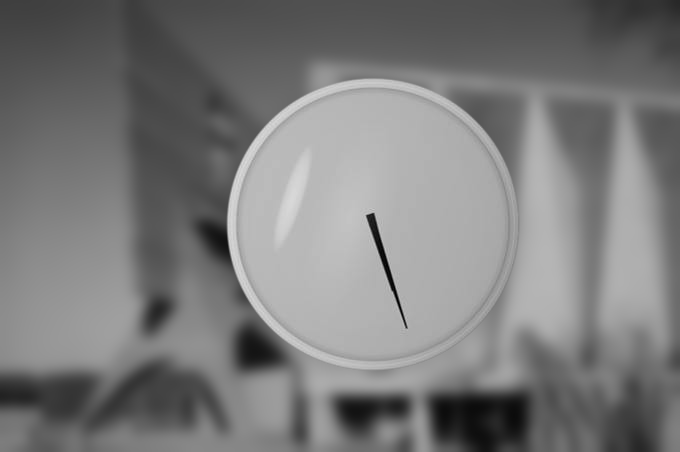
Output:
5:27
